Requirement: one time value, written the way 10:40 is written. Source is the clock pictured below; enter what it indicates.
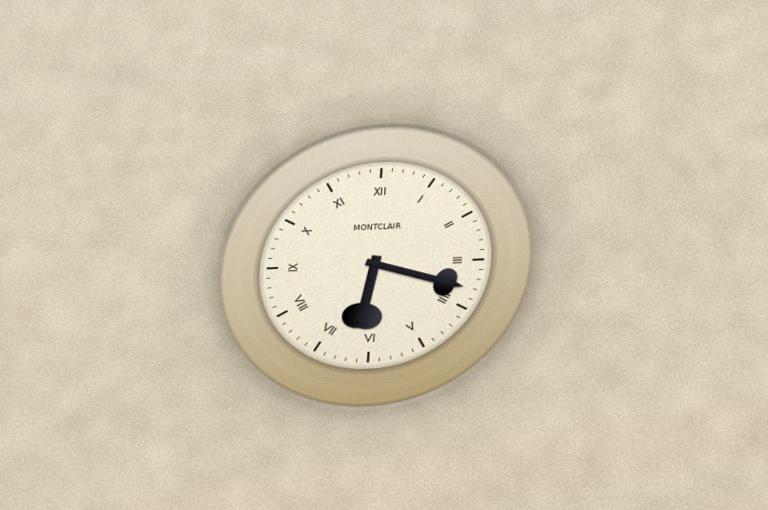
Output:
6:18
